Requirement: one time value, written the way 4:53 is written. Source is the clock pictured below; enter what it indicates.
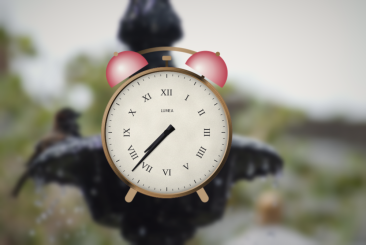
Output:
7:37
